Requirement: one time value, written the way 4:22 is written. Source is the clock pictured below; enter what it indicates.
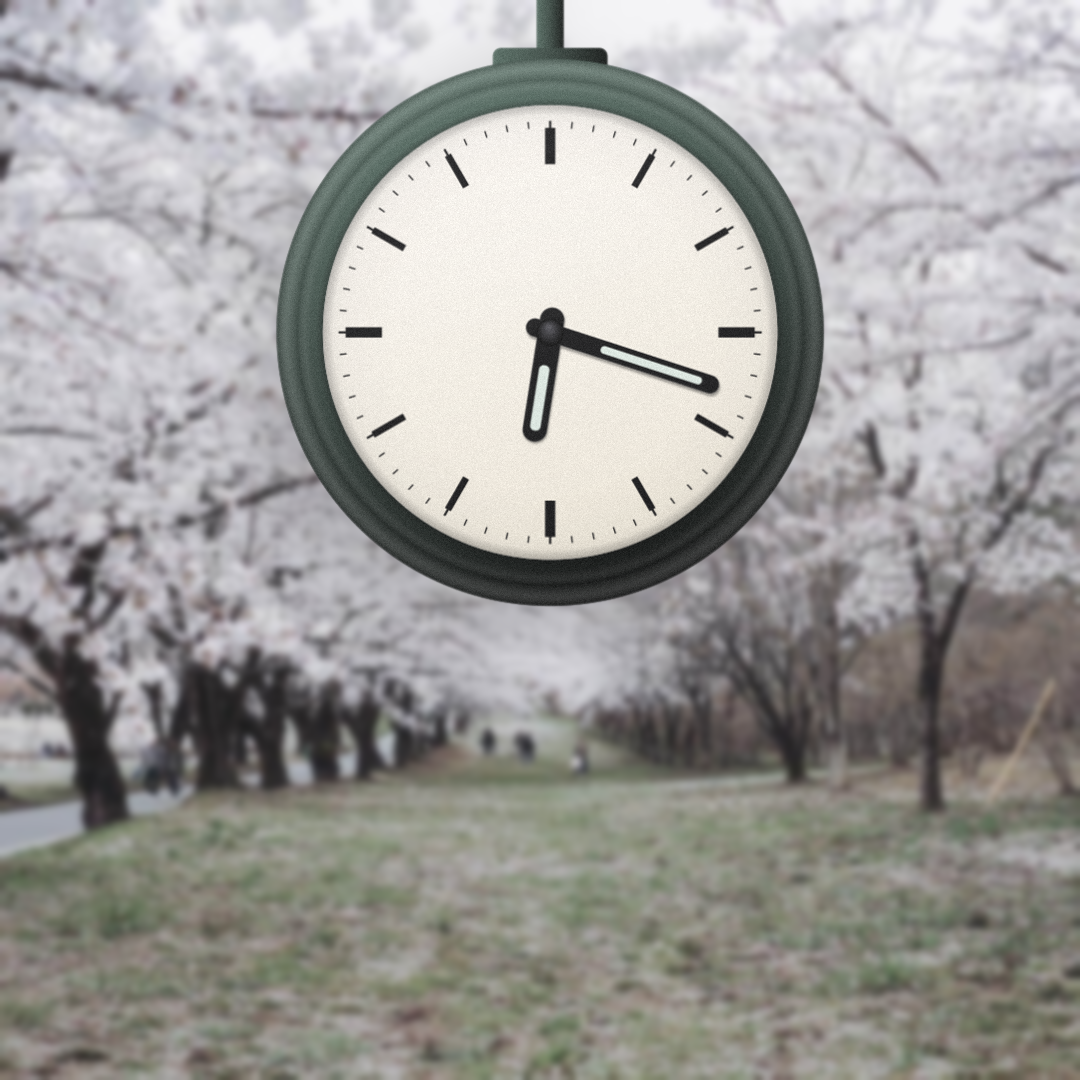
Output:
6:18
